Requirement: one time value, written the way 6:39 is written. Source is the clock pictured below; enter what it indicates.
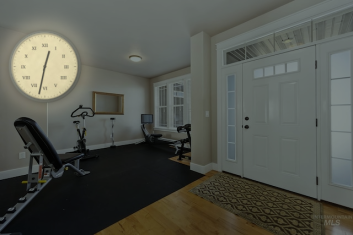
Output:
12:32
